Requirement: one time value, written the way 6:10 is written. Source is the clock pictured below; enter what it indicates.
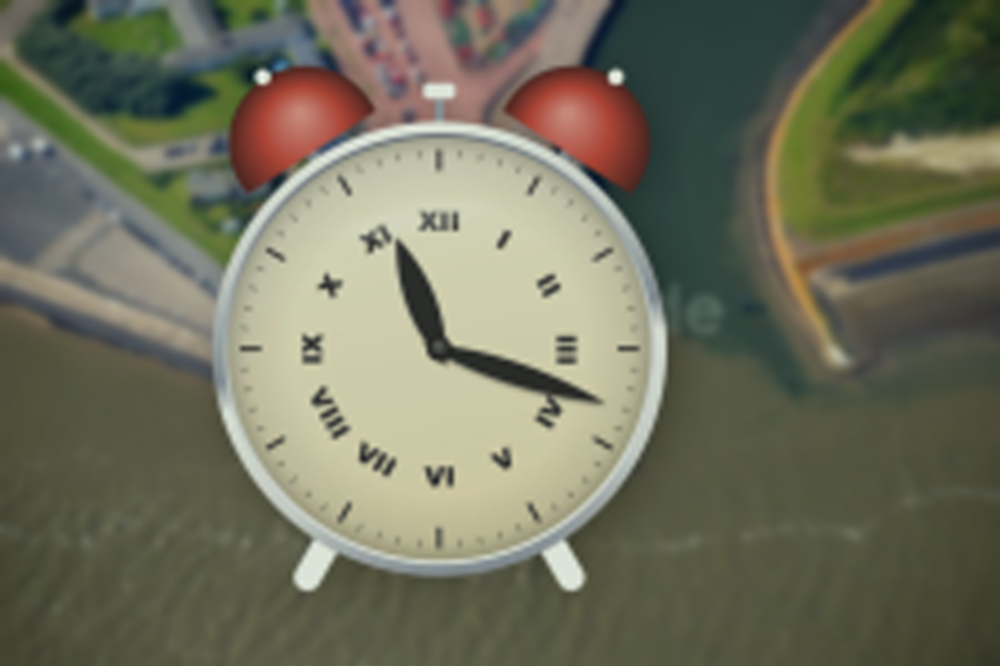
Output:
11:18
